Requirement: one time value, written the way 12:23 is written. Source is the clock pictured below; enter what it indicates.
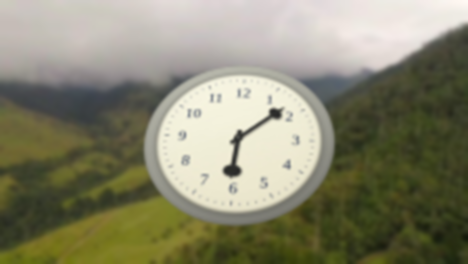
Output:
6:08
